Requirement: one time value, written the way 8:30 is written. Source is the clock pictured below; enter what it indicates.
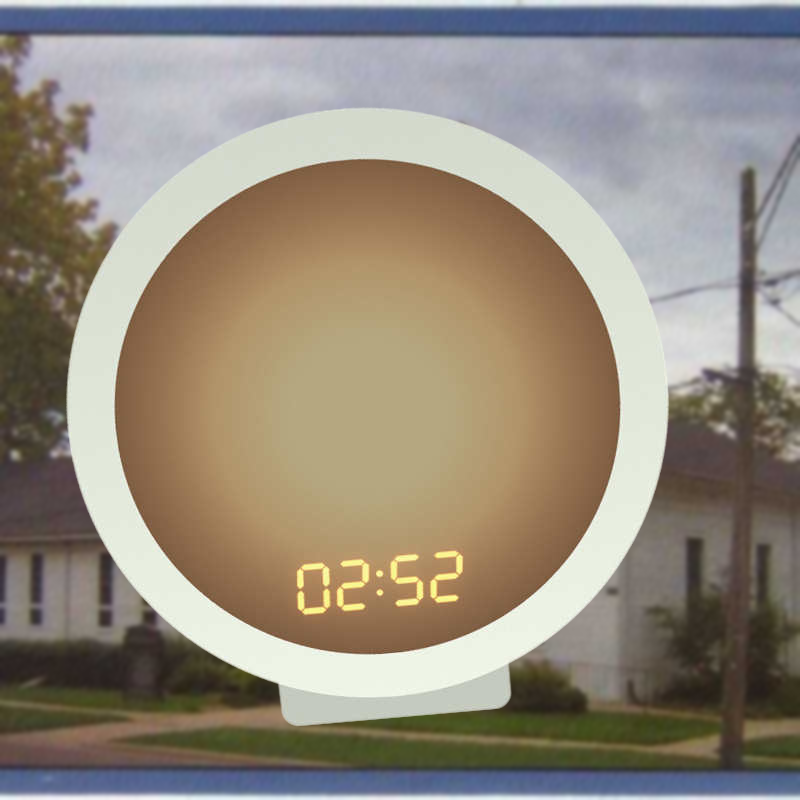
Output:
2:52
